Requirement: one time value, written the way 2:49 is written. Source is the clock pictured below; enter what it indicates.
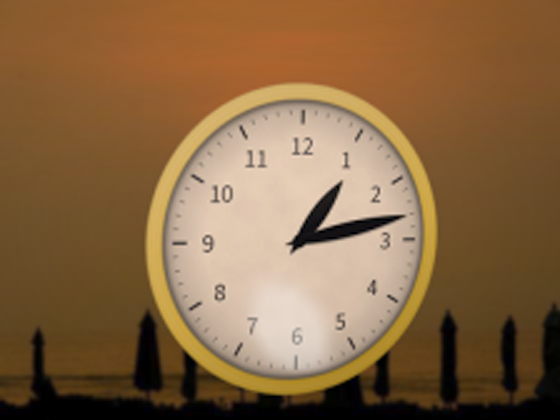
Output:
1:13
